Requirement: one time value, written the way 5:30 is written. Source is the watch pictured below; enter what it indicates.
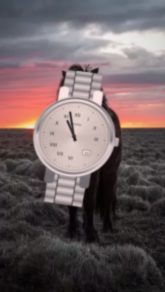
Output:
10:57
